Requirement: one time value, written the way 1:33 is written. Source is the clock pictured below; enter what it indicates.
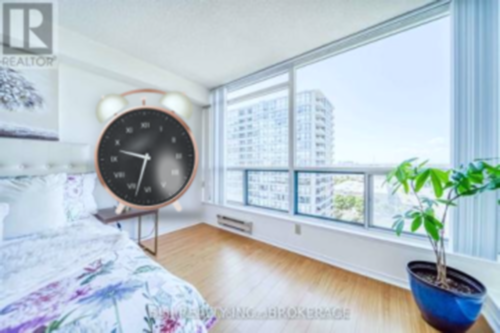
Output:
9:33
